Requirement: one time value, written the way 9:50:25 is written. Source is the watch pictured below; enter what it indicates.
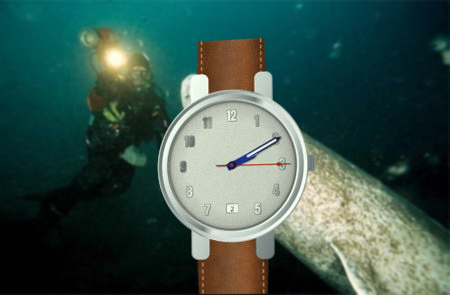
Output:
2:10:15
